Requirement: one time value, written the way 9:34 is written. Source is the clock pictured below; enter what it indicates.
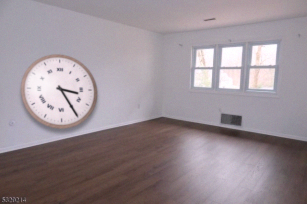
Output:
3:25
